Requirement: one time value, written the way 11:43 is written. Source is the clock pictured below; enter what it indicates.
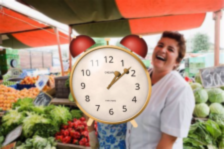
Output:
1:08
